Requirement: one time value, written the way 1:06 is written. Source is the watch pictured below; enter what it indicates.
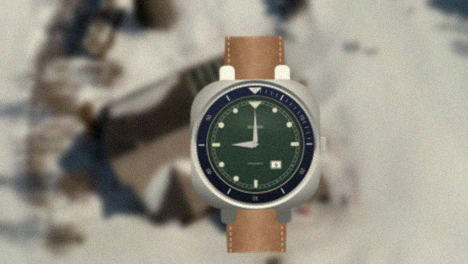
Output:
9:00
